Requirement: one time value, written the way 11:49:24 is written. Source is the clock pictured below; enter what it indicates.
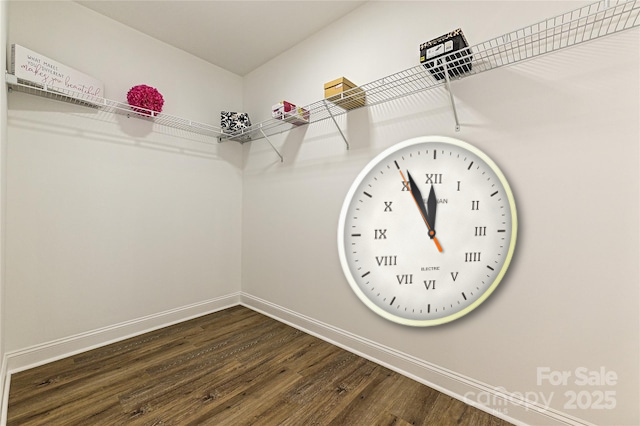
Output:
11:55:55
